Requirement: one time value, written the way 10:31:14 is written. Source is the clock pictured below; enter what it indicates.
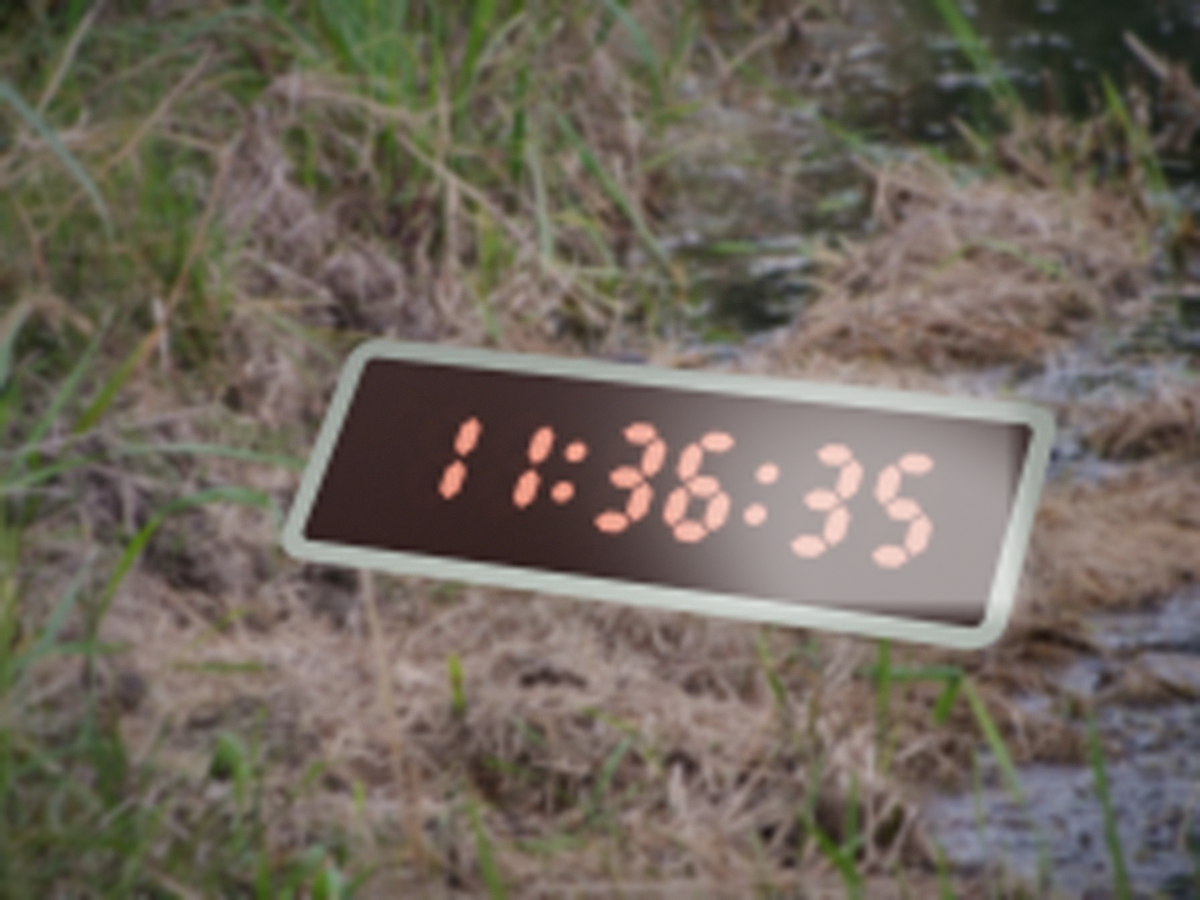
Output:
11:36:35
